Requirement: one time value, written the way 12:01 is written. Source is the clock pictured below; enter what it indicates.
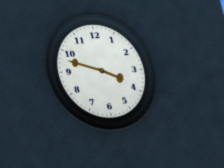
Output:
3:48
